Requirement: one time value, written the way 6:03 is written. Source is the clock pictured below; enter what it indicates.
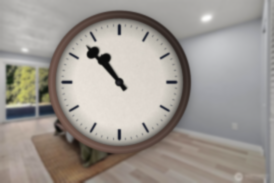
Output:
10:53
